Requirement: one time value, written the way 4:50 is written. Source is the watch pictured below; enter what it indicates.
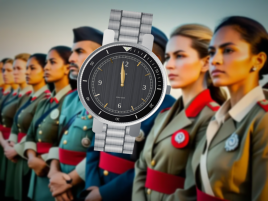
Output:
11:59
